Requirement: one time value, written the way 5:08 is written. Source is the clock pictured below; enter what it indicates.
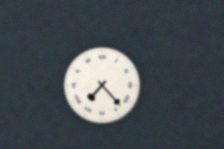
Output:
7:23
